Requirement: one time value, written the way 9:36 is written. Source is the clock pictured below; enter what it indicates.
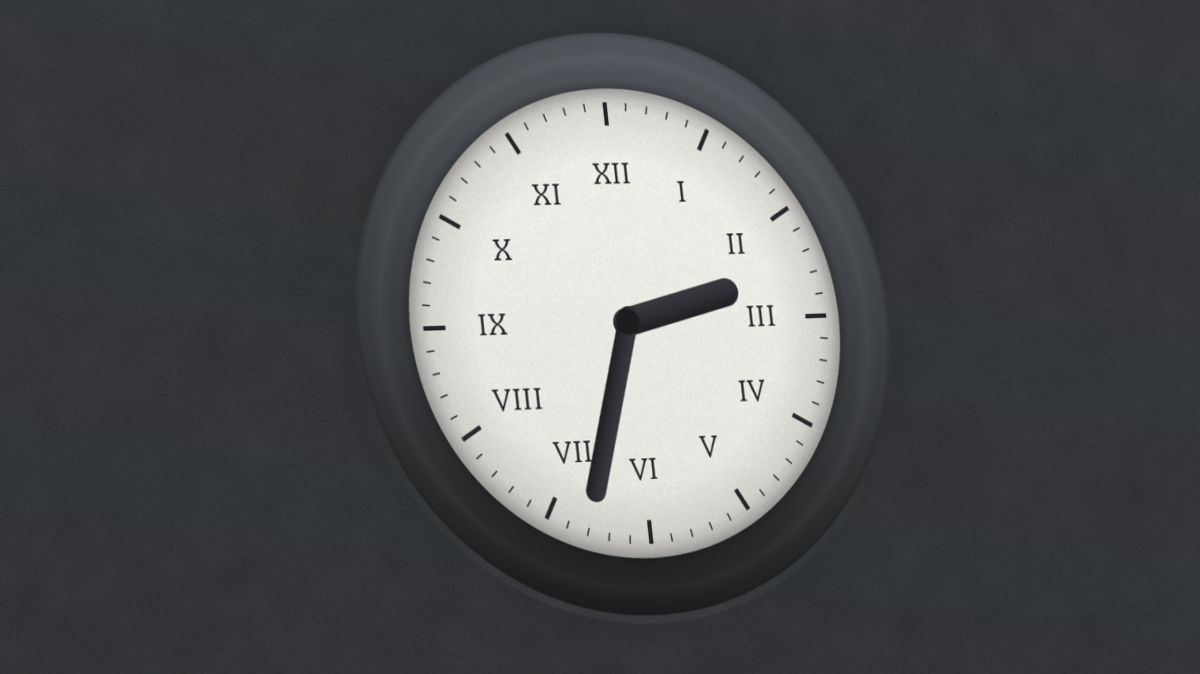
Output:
2:33
